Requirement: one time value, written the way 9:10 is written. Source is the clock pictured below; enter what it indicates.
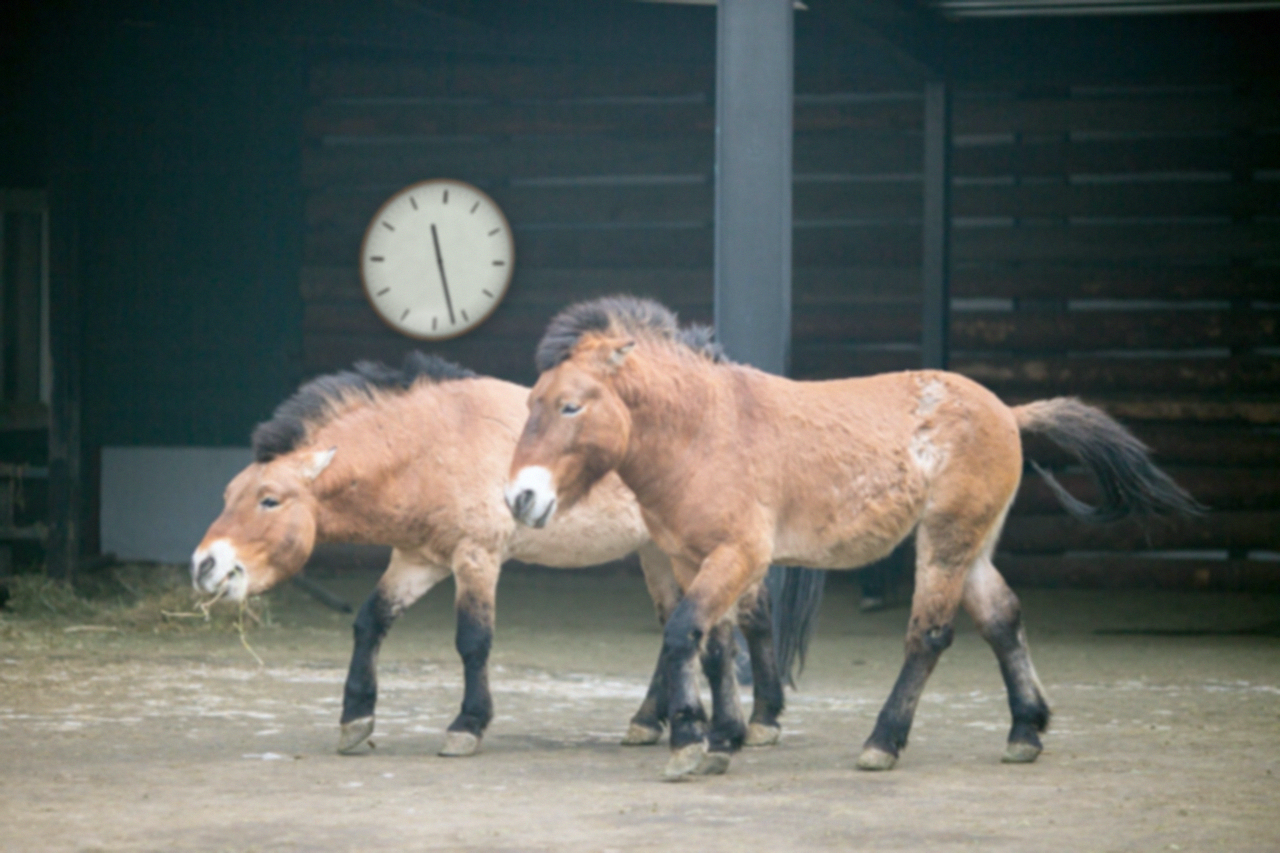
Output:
11:27
